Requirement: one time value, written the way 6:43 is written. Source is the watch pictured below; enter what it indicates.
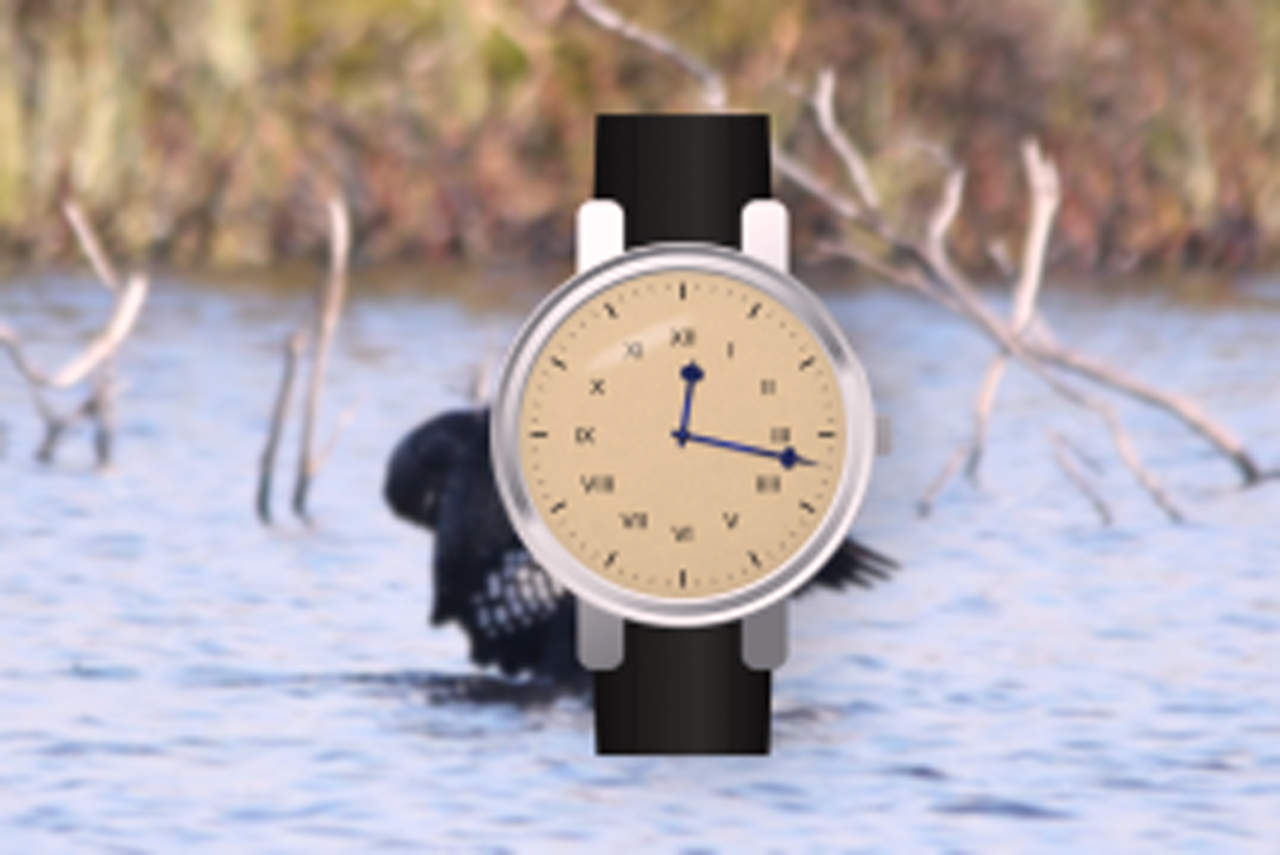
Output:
12:17
